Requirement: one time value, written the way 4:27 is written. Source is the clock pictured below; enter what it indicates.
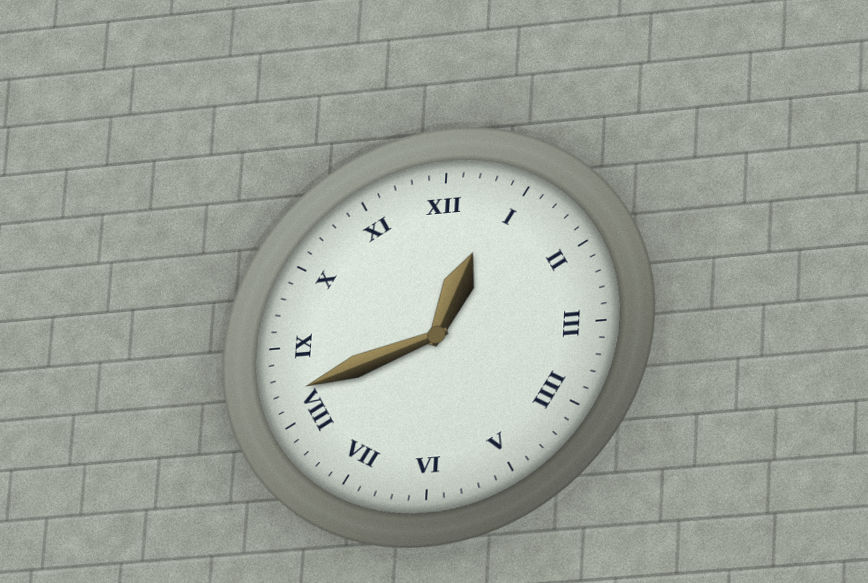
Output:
12:42
